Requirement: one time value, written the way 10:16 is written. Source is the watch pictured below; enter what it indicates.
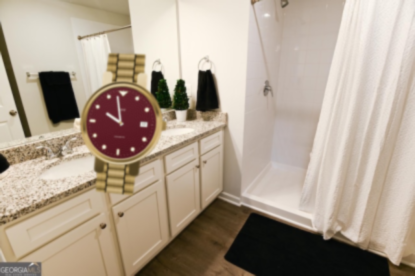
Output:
9:58
